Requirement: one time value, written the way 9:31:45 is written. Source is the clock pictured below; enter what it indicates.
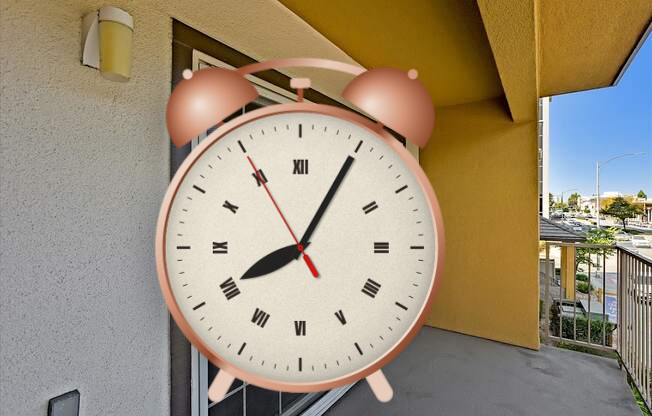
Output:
8:04:55
